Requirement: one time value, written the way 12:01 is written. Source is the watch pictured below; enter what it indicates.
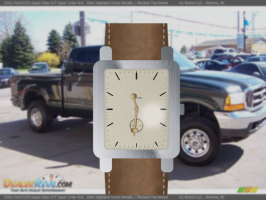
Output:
11:31
